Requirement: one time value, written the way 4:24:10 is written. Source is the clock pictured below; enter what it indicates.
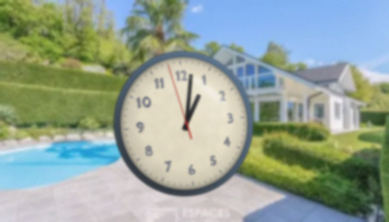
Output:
1:01:58
